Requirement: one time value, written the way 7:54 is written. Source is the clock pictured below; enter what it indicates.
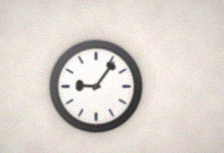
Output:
9:06
